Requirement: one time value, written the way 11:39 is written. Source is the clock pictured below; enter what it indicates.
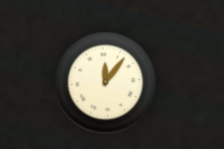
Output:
12:07
